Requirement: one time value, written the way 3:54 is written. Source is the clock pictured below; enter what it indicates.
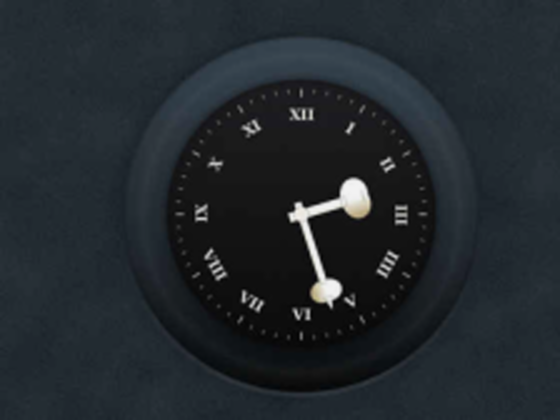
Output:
2:27
